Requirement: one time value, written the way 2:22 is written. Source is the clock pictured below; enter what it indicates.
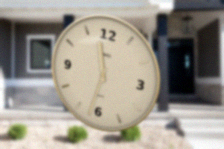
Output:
11:32
